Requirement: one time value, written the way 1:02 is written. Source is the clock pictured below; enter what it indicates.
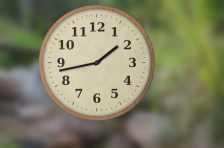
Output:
1:43
